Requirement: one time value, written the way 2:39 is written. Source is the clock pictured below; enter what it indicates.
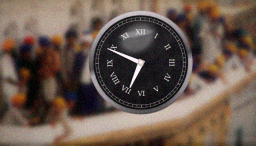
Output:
6:49
